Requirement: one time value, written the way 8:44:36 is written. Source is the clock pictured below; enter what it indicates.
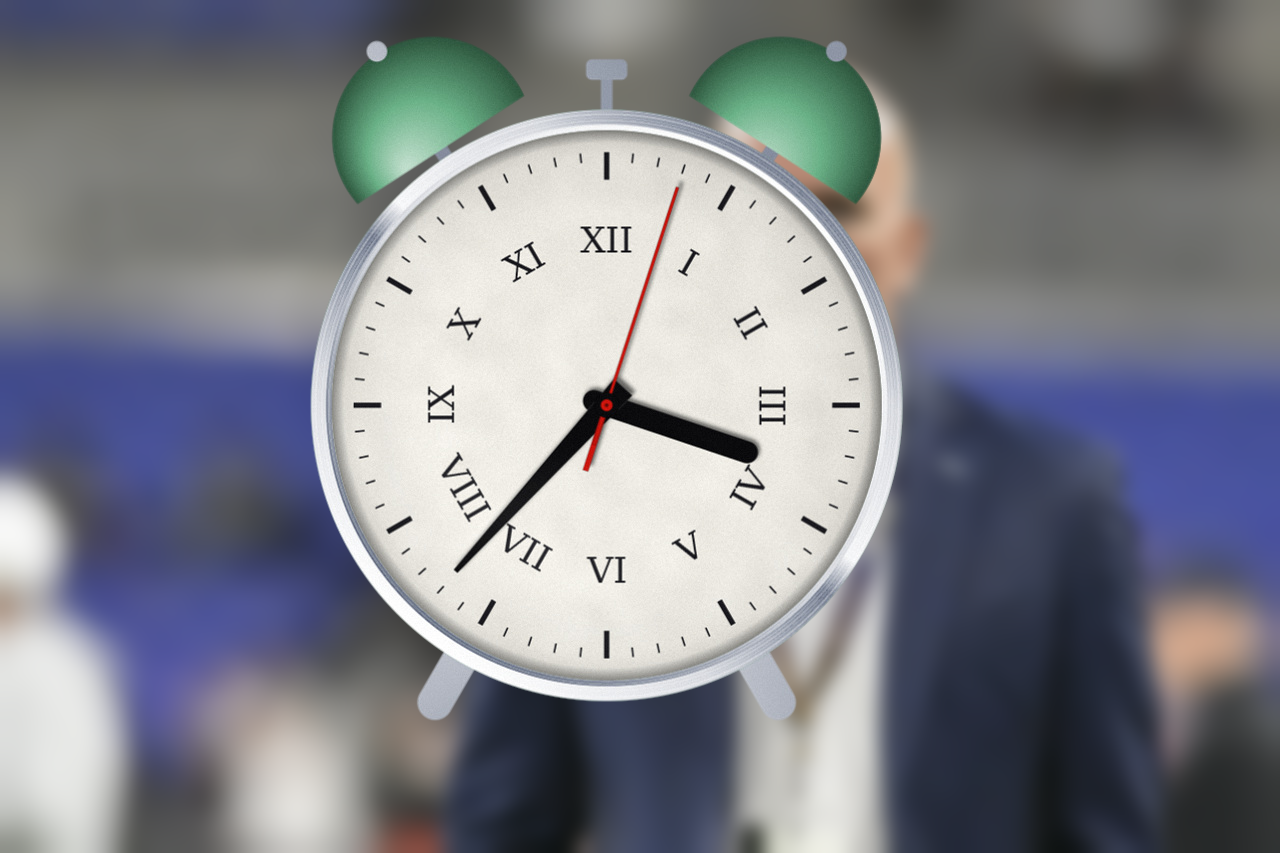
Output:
3:37:03
